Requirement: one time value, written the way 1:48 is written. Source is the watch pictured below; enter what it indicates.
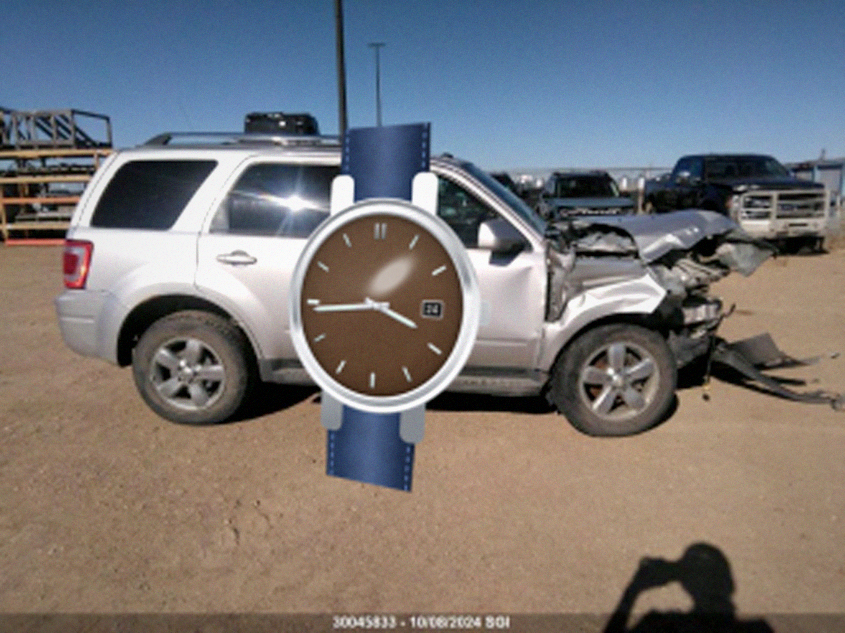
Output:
3:44
